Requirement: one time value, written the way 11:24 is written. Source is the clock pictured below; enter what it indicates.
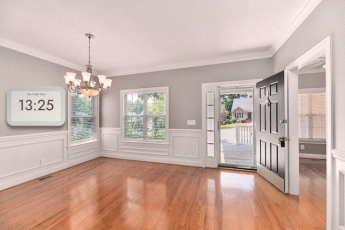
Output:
13:25
